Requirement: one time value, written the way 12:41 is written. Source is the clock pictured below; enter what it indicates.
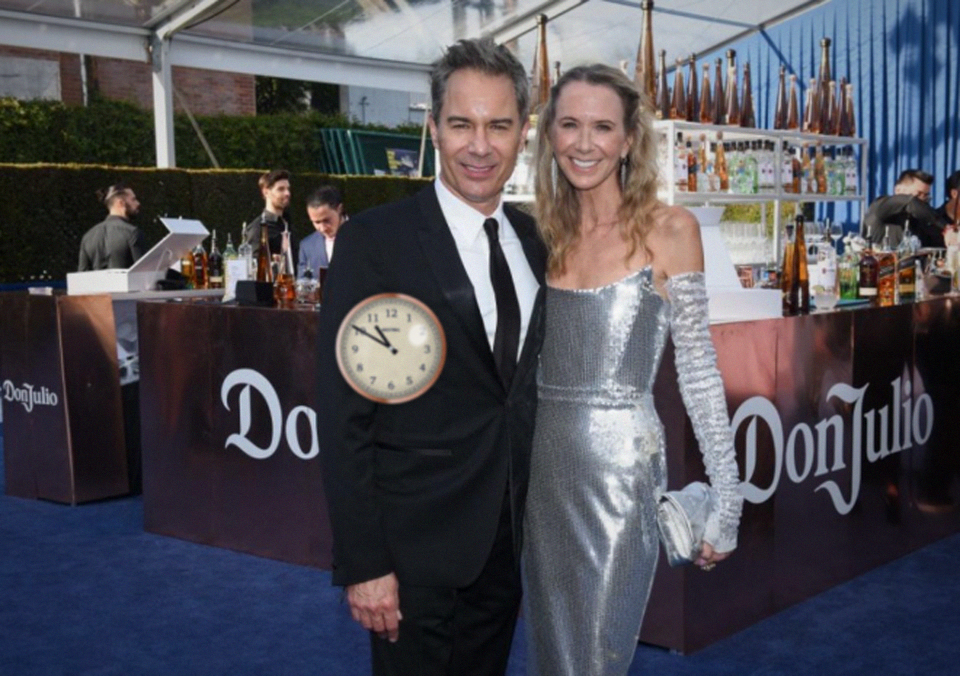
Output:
10:50
